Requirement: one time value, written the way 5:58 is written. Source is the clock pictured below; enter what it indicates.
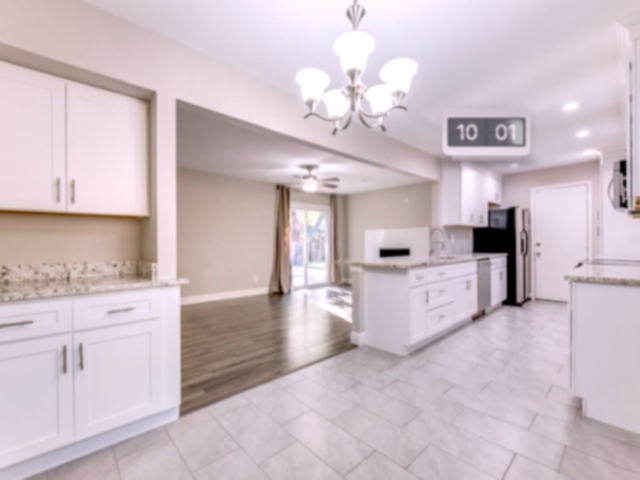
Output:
10:01
